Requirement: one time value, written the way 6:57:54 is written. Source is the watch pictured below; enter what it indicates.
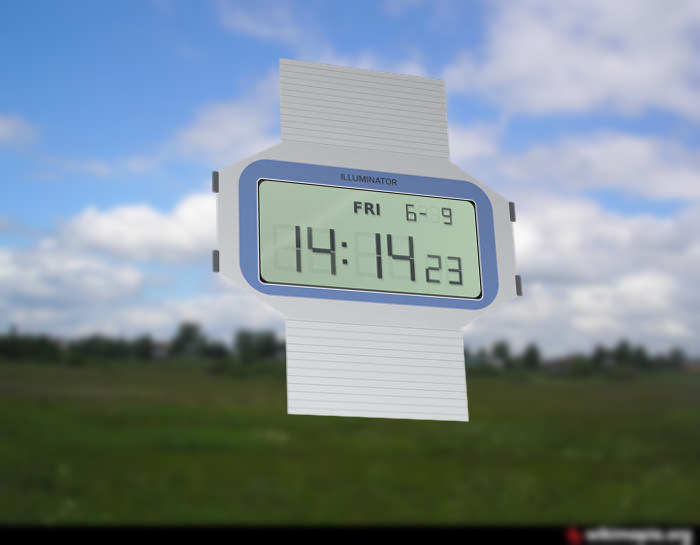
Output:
14:14:23
